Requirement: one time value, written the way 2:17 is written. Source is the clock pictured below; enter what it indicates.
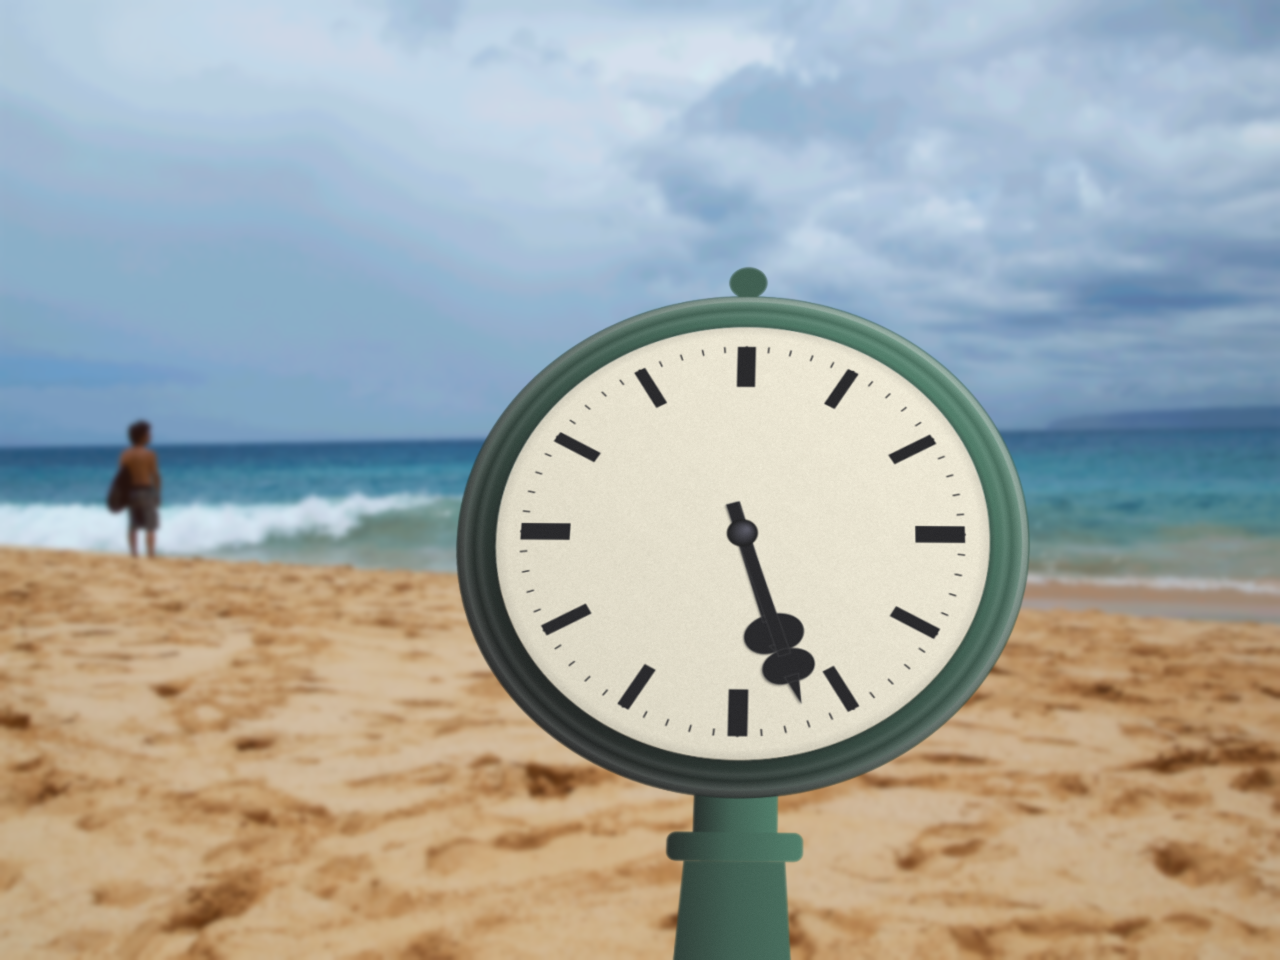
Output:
5:27
